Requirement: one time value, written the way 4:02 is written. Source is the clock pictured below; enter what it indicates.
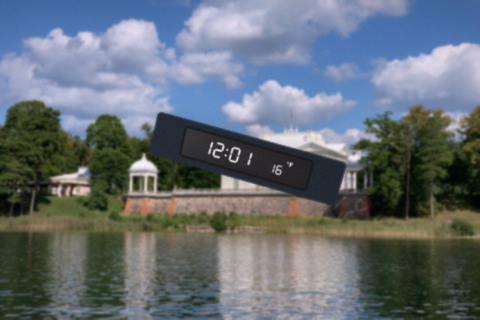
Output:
12:01
